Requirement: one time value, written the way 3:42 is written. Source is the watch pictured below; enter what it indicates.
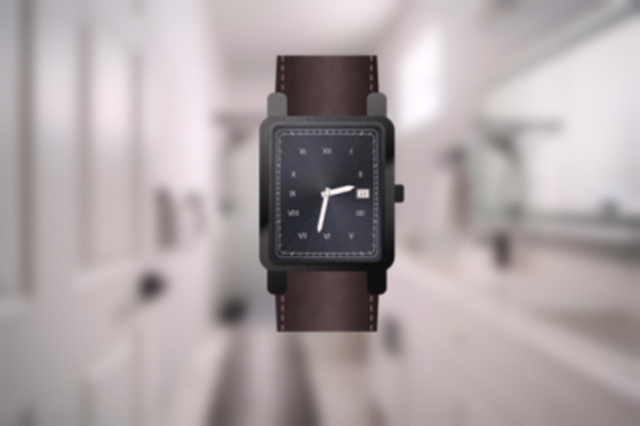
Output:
2:32
